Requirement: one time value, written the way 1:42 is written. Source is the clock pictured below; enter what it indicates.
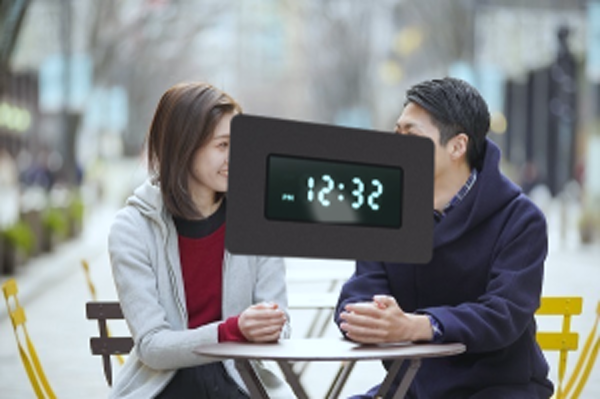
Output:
12:32
